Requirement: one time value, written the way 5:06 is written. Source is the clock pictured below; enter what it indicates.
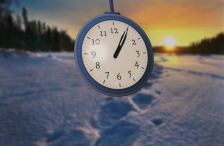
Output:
1:05
